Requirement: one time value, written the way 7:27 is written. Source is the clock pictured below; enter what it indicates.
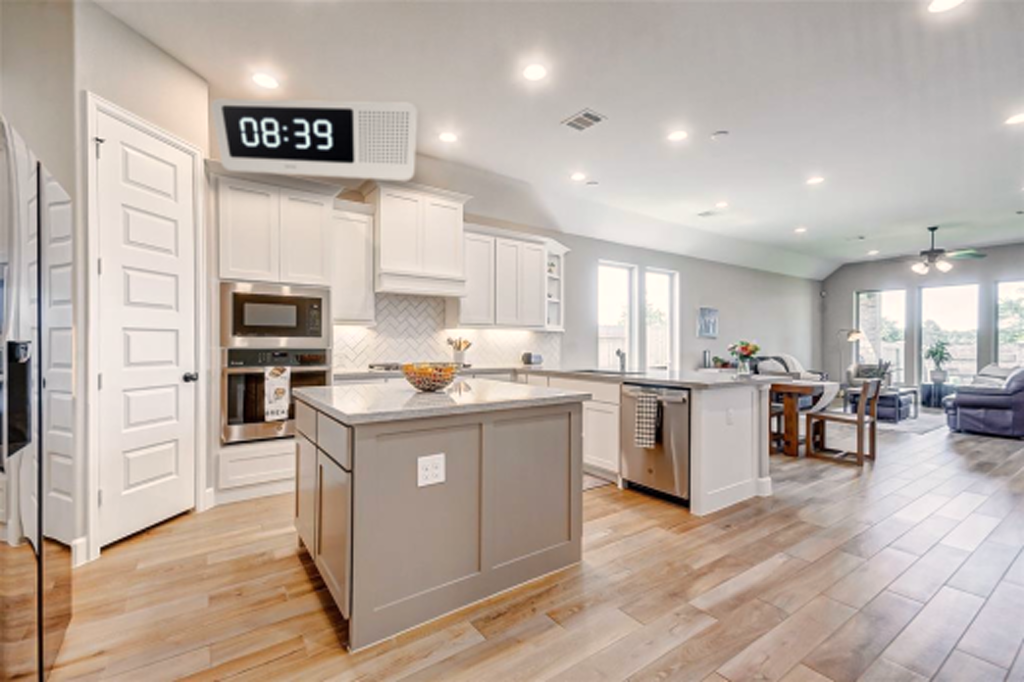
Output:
8:39
